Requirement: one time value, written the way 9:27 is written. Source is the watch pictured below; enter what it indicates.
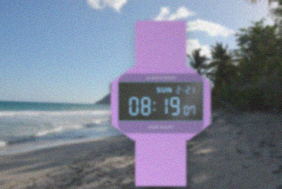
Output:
8:19
